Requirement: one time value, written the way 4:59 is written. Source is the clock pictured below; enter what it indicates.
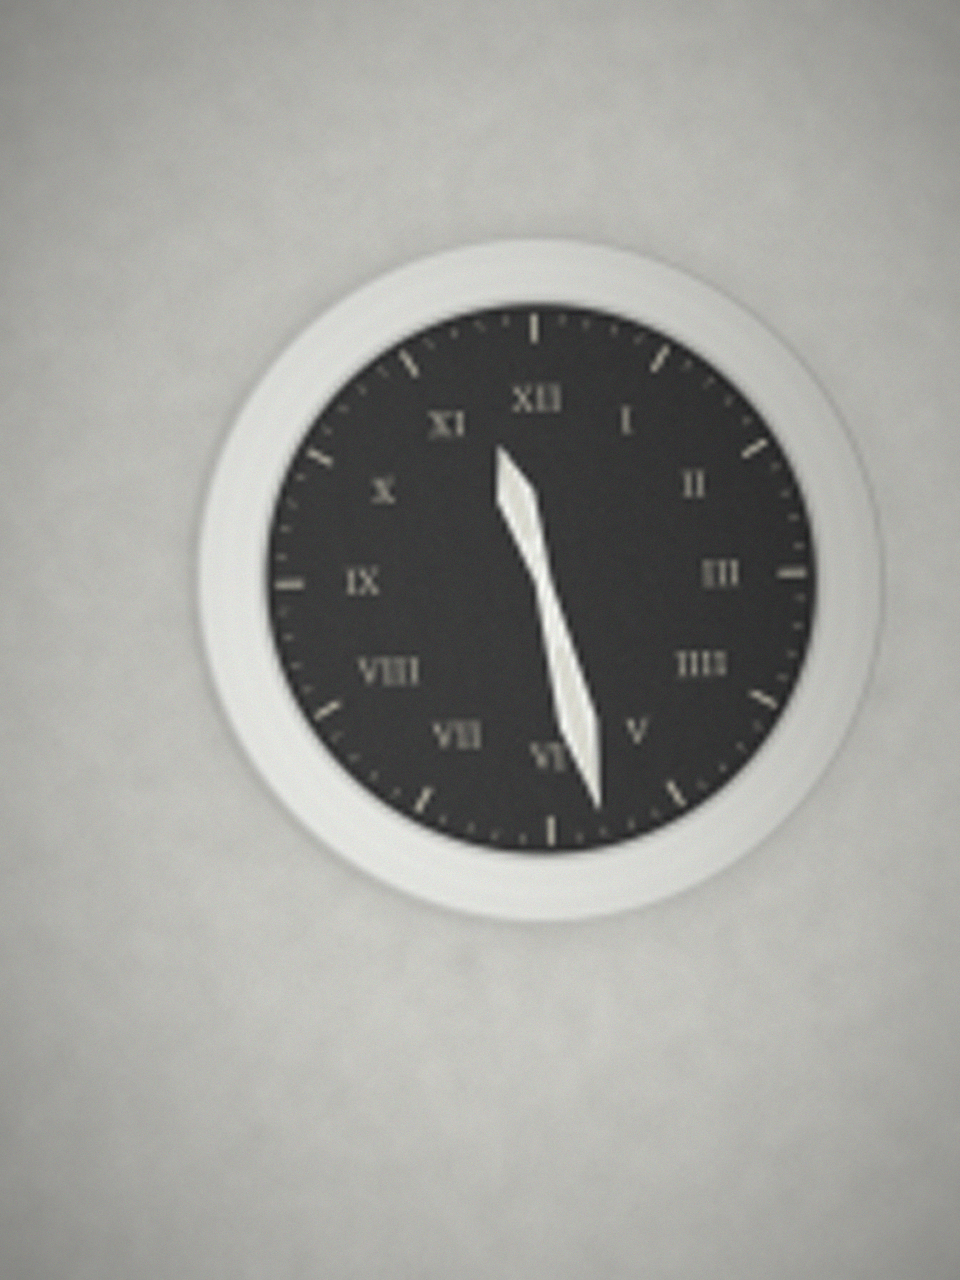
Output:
11:28
